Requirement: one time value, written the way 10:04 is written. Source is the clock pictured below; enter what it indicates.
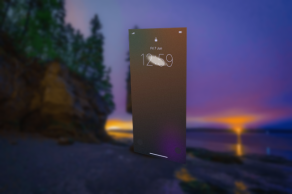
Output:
12:59
